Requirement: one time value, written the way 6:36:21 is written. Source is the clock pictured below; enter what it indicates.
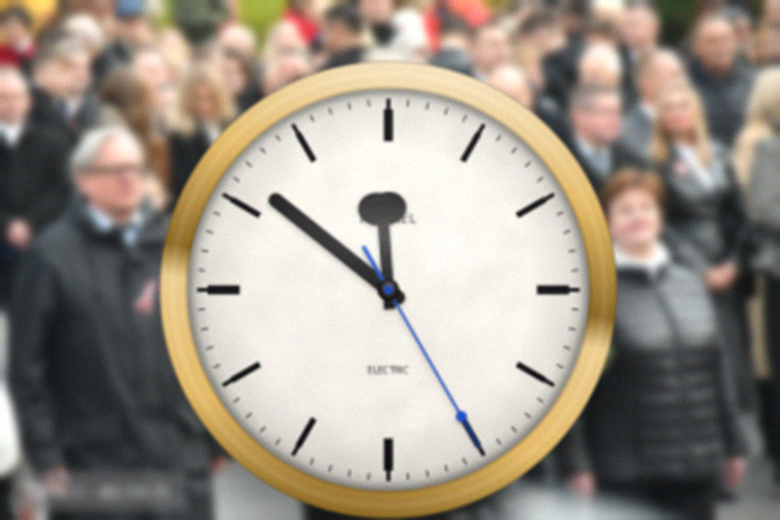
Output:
11:51:25
